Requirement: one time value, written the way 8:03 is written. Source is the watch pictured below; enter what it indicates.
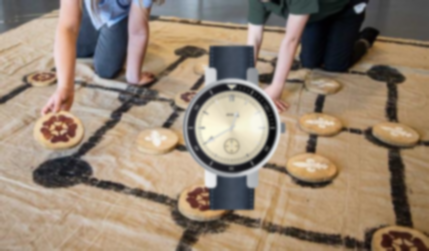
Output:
12:40
